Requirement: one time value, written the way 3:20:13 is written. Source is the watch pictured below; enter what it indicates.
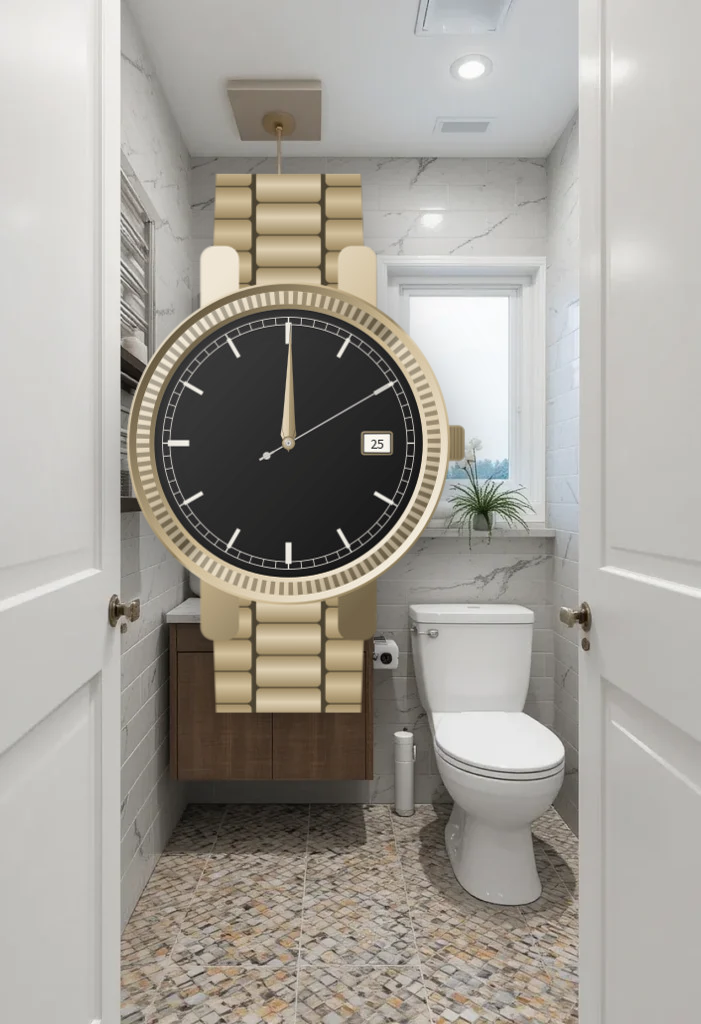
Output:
12:00:10
